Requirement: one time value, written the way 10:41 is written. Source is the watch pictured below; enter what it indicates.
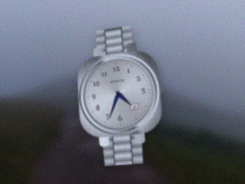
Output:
4:34
